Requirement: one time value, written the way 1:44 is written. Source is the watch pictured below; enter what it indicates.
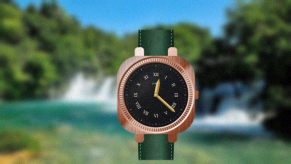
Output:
12:22
